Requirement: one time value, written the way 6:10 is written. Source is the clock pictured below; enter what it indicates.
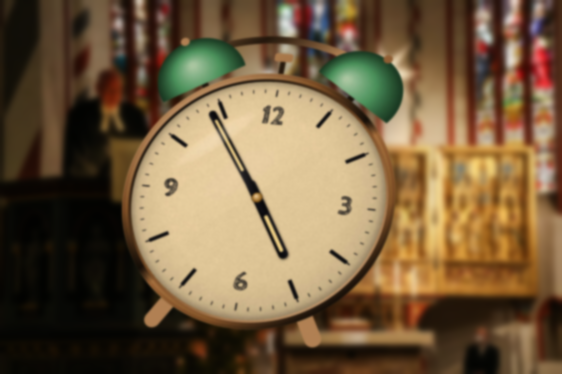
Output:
4:54
